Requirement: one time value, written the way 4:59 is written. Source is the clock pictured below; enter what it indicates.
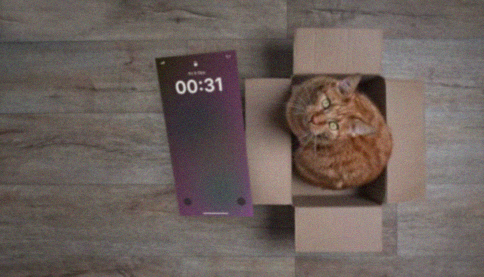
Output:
0:31
